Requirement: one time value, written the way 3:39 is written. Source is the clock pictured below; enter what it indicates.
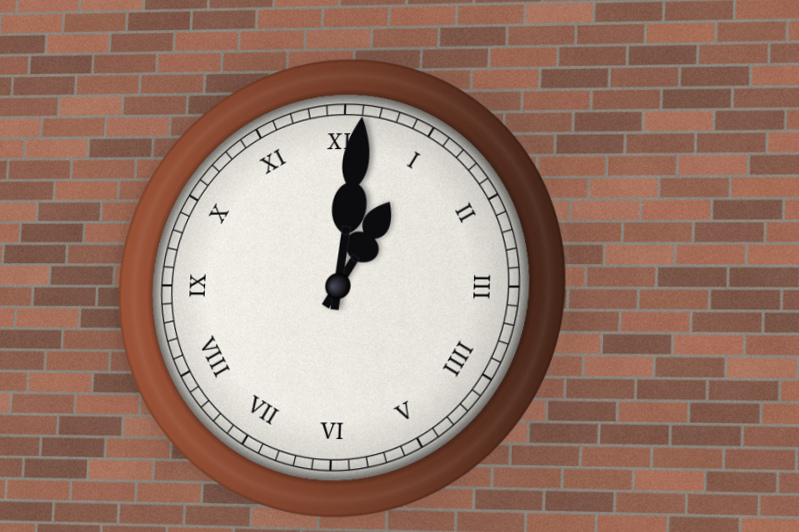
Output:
1:01
